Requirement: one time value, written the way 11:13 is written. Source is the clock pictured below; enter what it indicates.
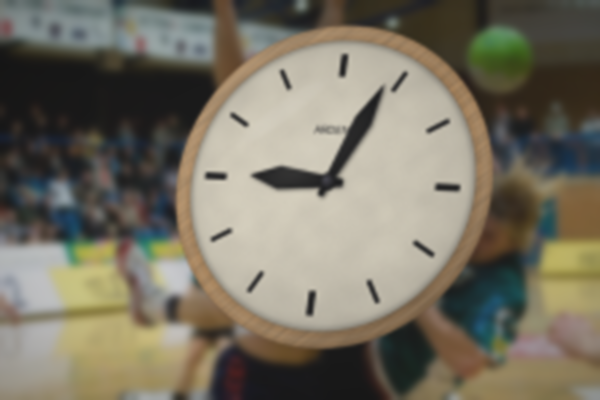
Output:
9:04
